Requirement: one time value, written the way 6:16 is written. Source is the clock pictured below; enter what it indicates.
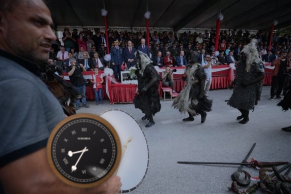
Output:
8:35
